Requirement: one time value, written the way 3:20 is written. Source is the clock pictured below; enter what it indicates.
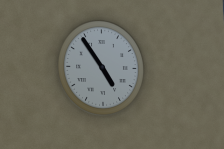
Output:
4:54
